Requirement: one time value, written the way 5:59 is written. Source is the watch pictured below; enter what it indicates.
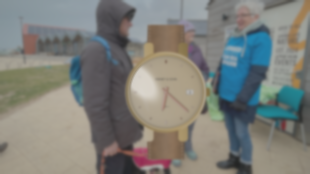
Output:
6:22
